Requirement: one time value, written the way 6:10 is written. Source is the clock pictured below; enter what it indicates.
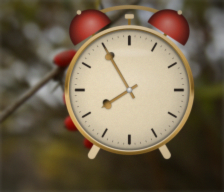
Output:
7:55
